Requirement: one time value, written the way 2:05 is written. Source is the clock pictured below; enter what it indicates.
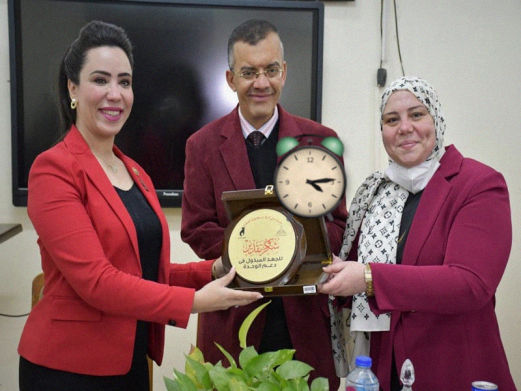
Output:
4:14
